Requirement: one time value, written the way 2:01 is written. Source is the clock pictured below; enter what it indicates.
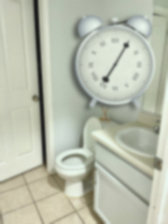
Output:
7:05
